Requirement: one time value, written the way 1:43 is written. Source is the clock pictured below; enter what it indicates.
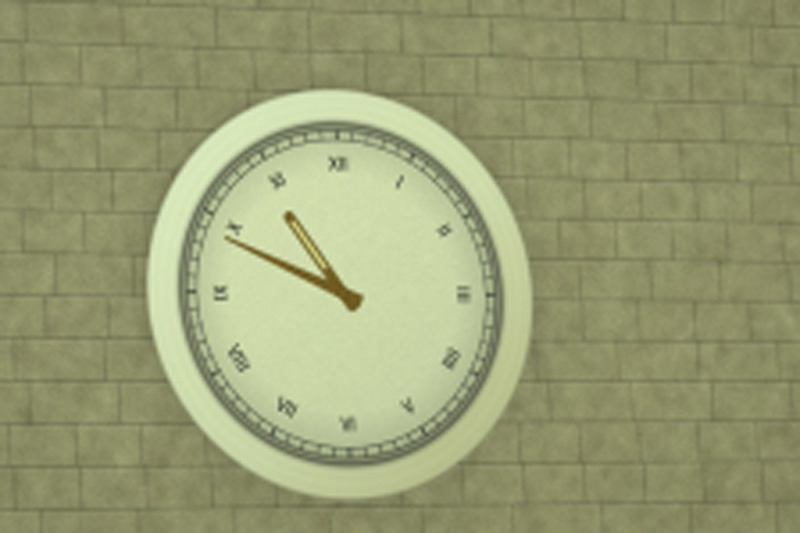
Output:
10:49
